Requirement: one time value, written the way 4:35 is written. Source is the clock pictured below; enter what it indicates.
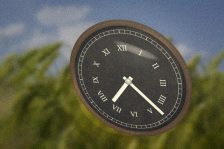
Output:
7:23
